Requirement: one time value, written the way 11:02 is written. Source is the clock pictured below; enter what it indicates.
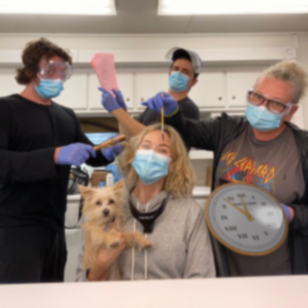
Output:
11:53
